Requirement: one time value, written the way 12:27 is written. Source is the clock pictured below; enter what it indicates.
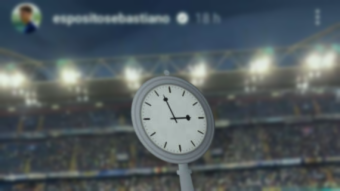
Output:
2:57
